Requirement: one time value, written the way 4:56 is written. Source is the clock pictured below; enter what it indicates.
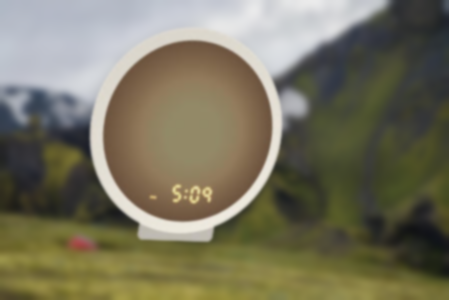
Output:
5:09
